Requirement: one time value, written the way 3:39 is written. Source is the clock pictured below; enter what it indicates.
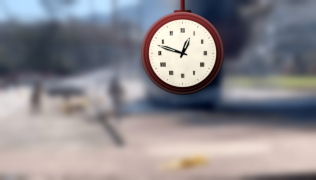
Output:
12:48
